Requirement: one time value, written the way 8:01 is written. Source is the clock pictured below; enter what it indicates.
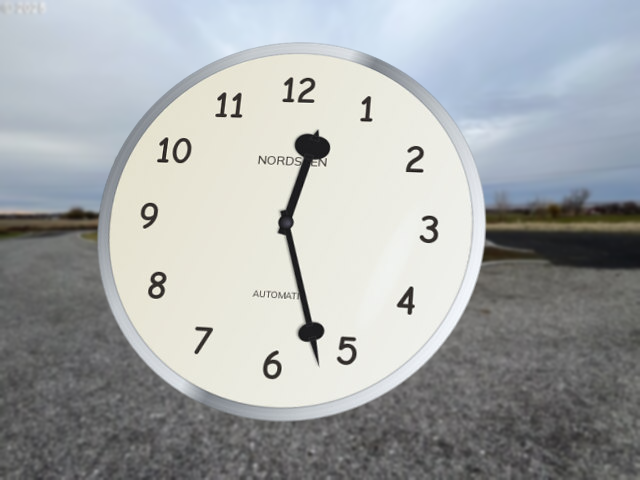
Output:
12:27
